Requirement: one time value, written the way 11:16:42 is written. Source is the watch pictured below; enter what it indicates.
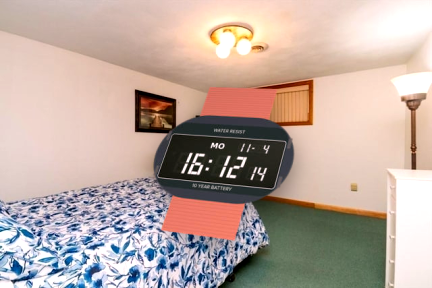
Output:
16:12:14
